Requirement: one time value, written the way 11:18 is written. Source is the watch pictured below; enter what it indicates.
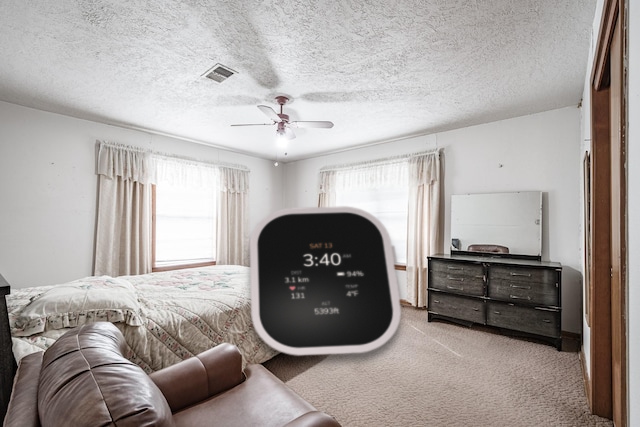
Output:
3:40
